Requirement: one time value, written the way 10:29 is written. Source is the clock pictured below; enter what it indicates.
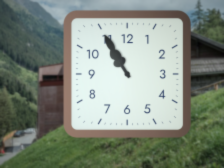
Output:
10:55
